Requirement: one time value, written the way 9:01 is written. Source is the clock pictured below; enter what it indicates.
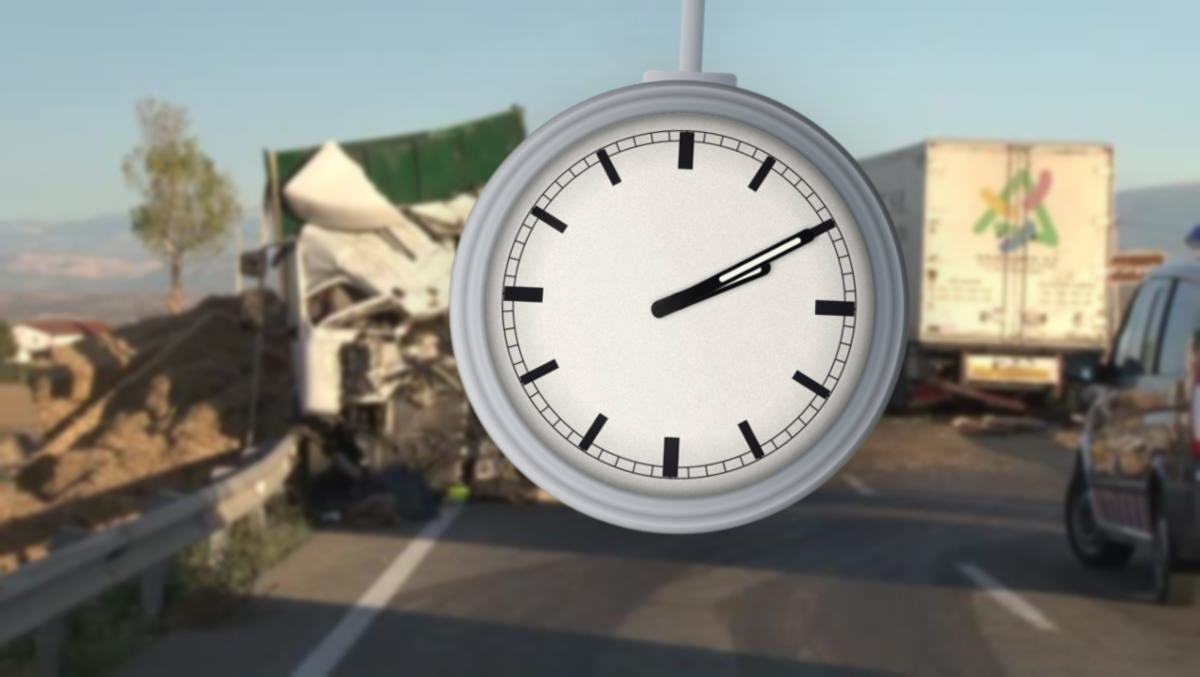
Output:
2:10
